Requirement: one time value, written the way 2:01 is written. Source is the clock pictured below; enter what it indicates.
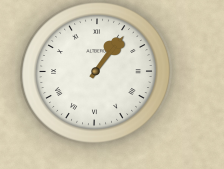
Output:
1:06
